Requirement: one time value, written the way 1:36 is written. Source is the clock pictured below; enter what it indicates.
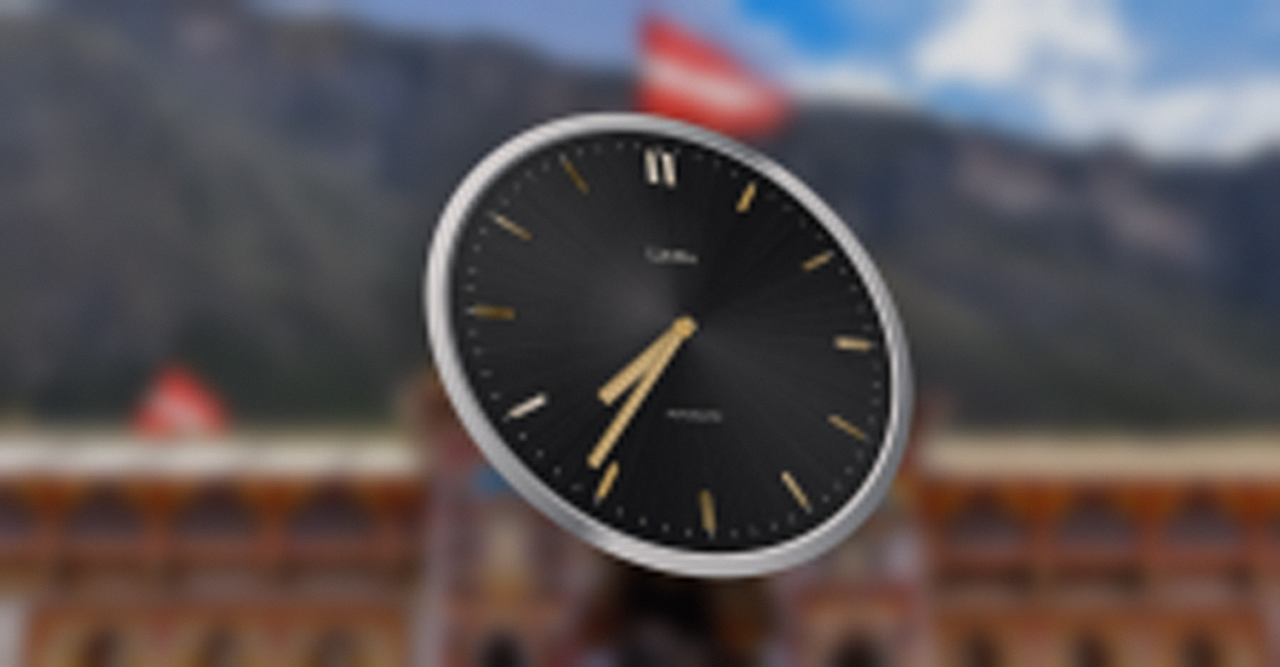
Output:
7:36
